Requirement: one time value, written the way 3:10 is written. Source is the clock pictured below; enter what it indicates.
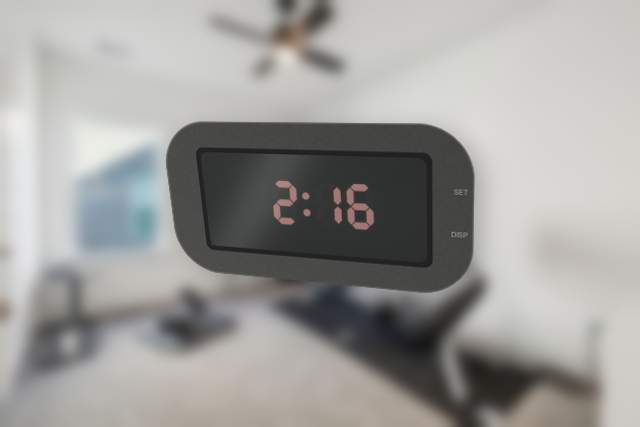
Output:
2:16
